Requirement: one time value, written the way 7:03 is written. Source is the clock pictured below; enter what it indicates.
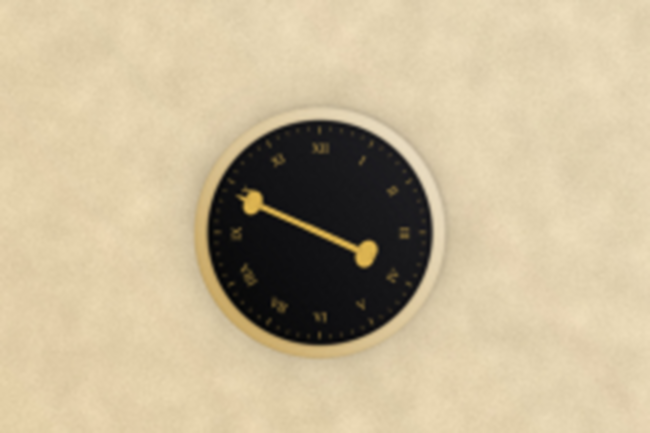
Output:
3:49
